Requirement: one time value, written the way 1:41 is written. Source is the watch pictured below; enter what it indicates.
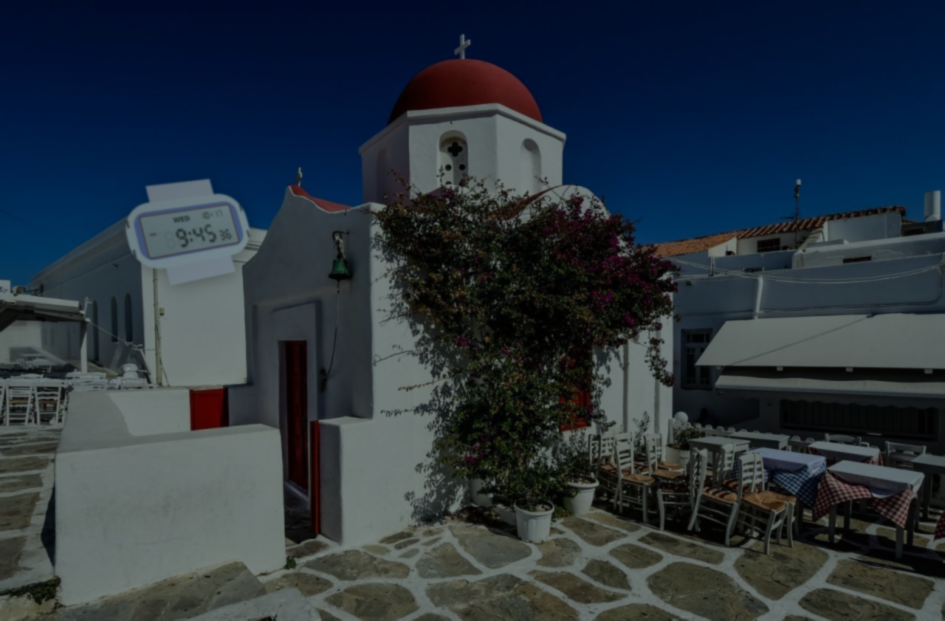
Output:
9:45
